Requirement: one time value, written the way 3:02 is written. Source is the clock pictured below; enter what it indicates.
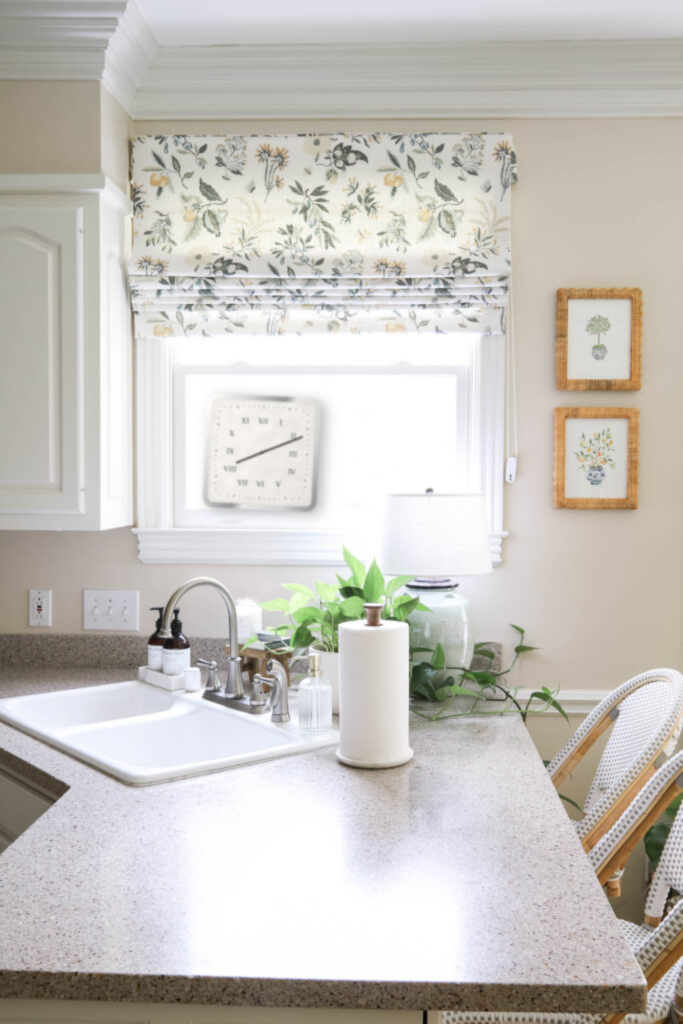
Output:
8:11
